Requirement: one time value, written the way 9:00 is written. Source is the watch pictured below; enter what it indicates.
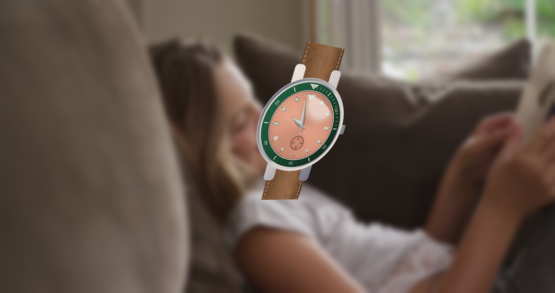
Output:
9:58
